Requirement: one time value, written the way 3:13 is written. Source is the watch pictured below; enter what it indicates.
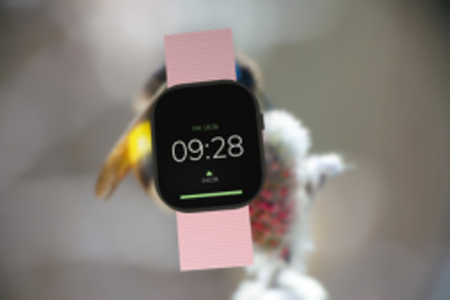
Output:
9:28
